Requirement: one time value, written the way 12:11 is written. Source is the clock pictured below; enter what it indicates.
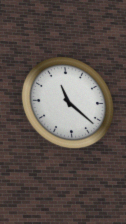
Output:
11:22
